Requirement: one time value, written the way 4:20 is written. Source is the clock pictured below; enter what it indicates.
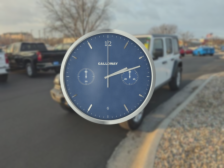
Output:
2:12
